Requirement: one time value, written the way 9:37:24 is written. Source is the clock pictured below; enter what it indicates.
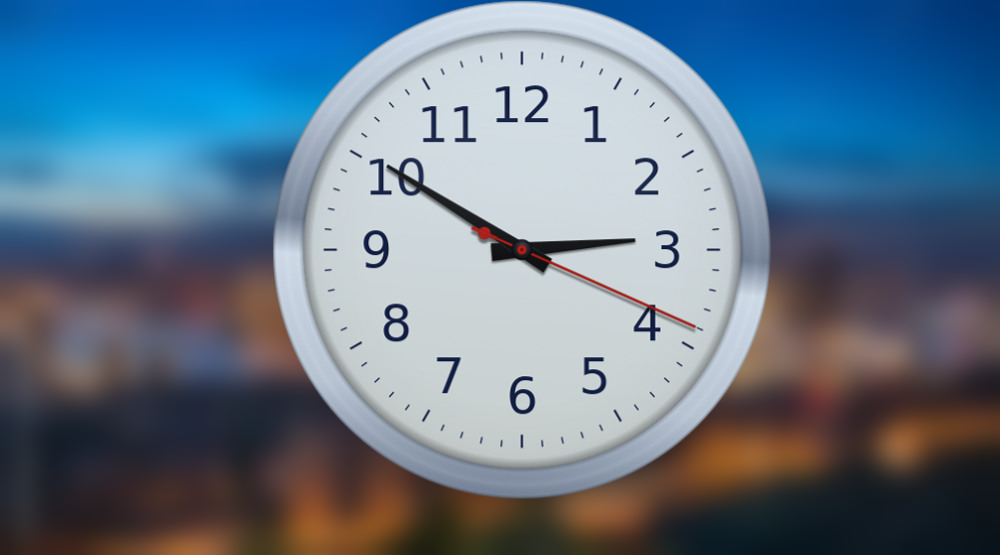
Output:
2:50:19
